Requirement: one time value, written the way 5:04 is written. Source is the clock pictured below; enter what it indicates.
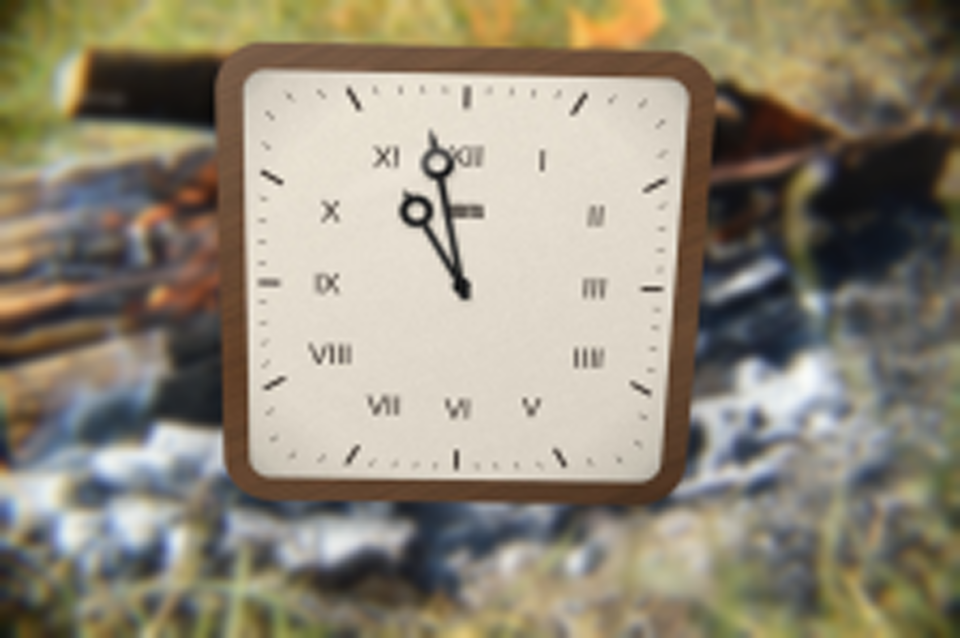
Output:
10:58
